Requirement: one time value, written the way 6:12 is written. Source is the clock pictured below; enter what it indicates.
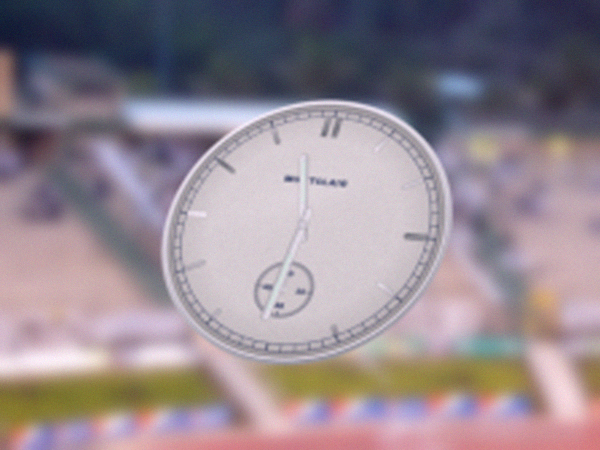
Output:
11:31
